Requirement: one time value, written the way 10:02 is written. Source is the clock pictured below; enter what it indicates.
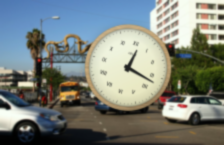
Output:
12:17
